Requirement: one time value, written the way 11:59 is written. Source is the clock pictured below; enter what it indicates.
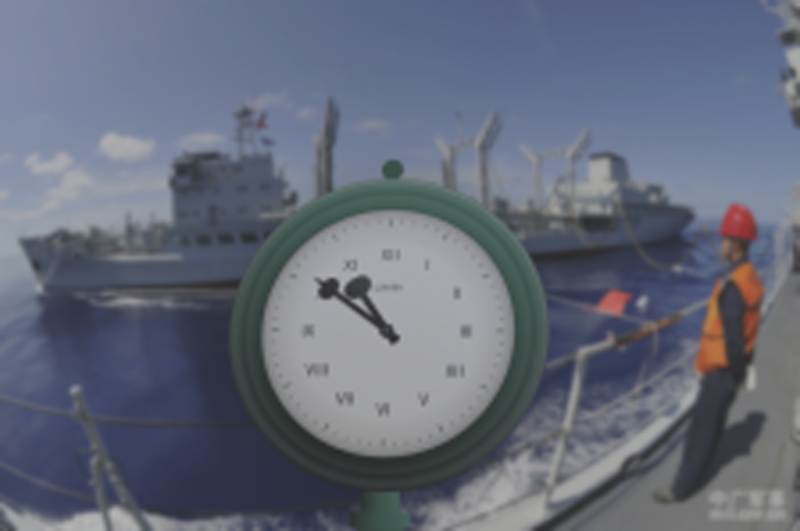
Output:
10:51
